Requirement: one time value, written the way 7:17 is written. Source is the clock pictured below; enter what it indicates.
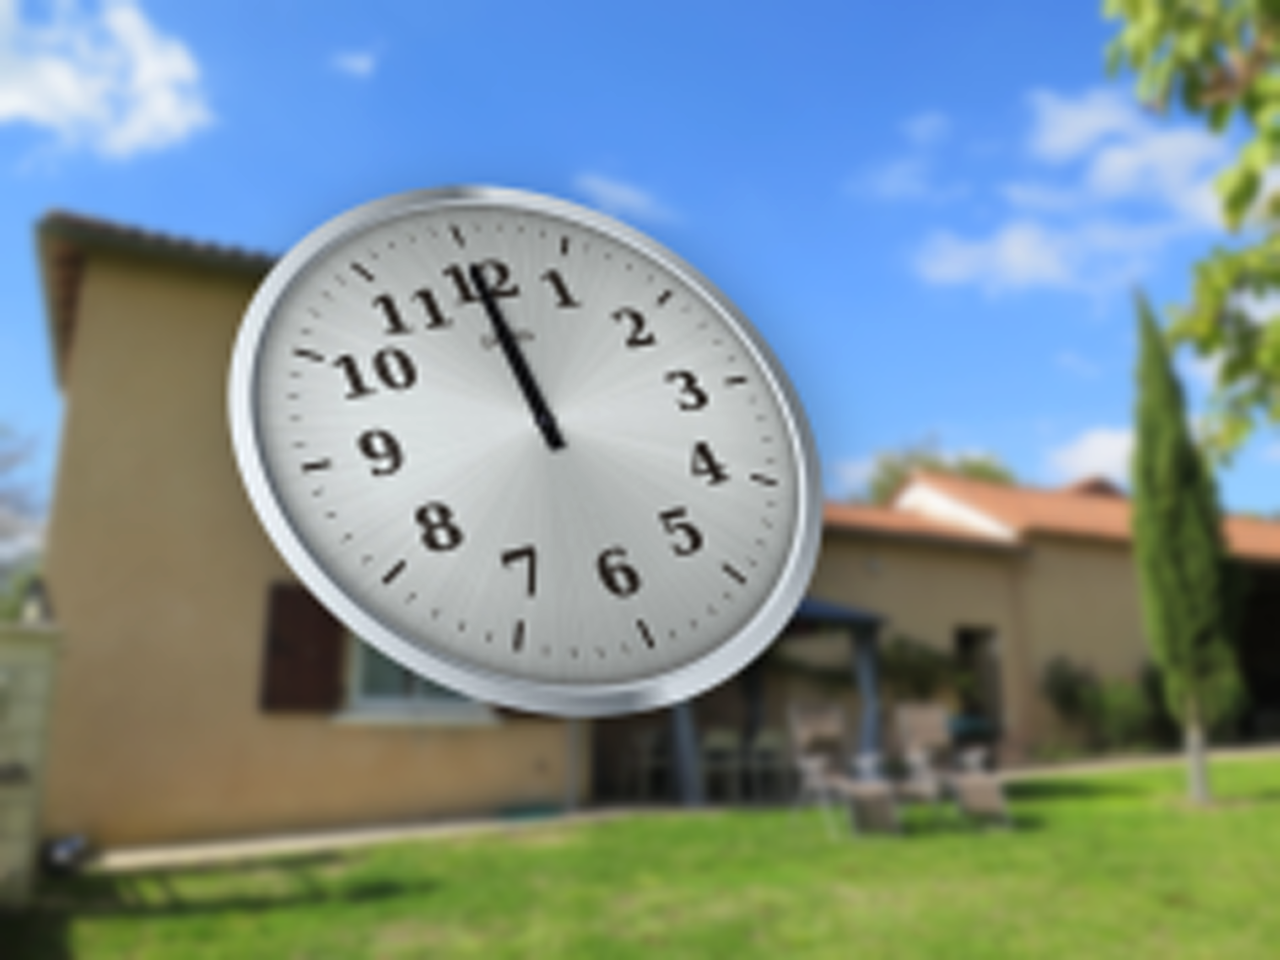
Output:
12:00
